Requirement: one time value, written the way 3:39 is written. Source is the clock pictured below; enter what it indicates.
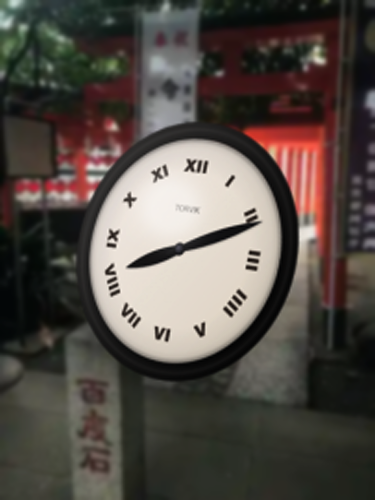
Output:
8:11
